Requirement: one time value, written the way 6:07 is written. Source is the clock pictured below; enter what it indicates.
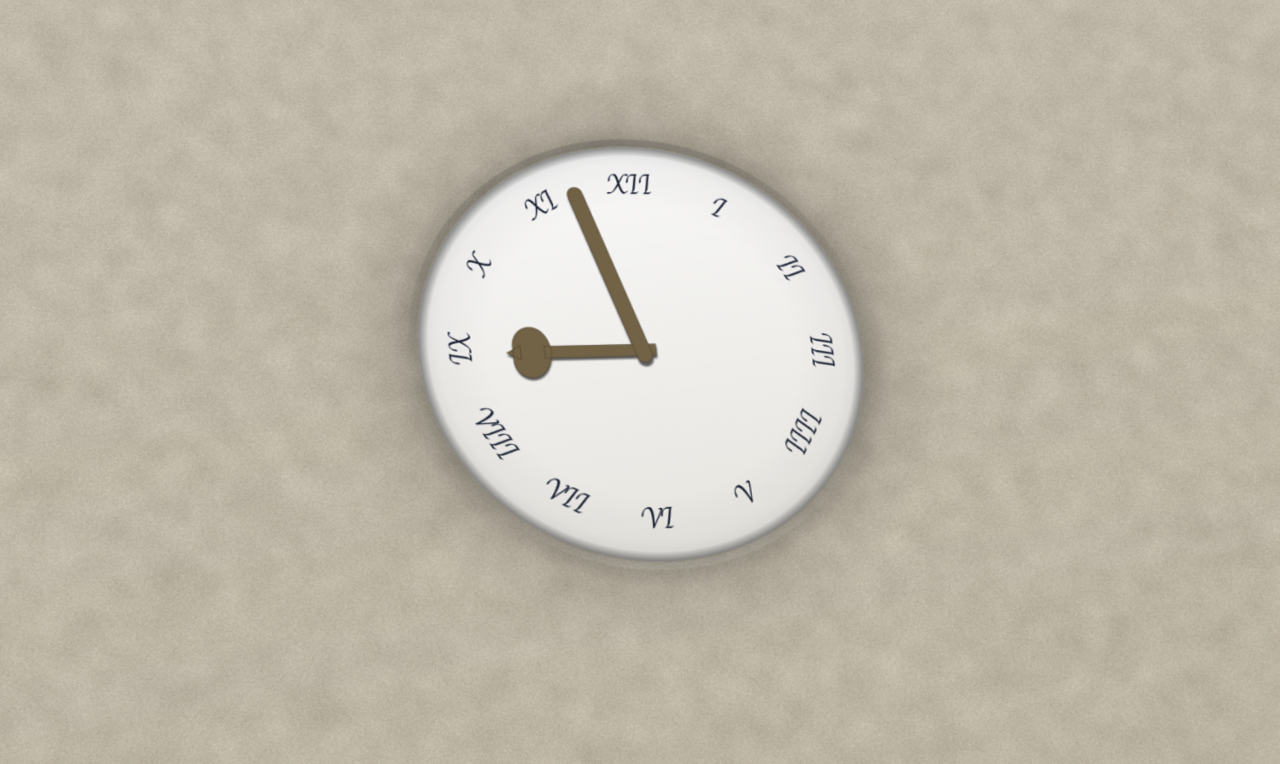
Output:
8:57
